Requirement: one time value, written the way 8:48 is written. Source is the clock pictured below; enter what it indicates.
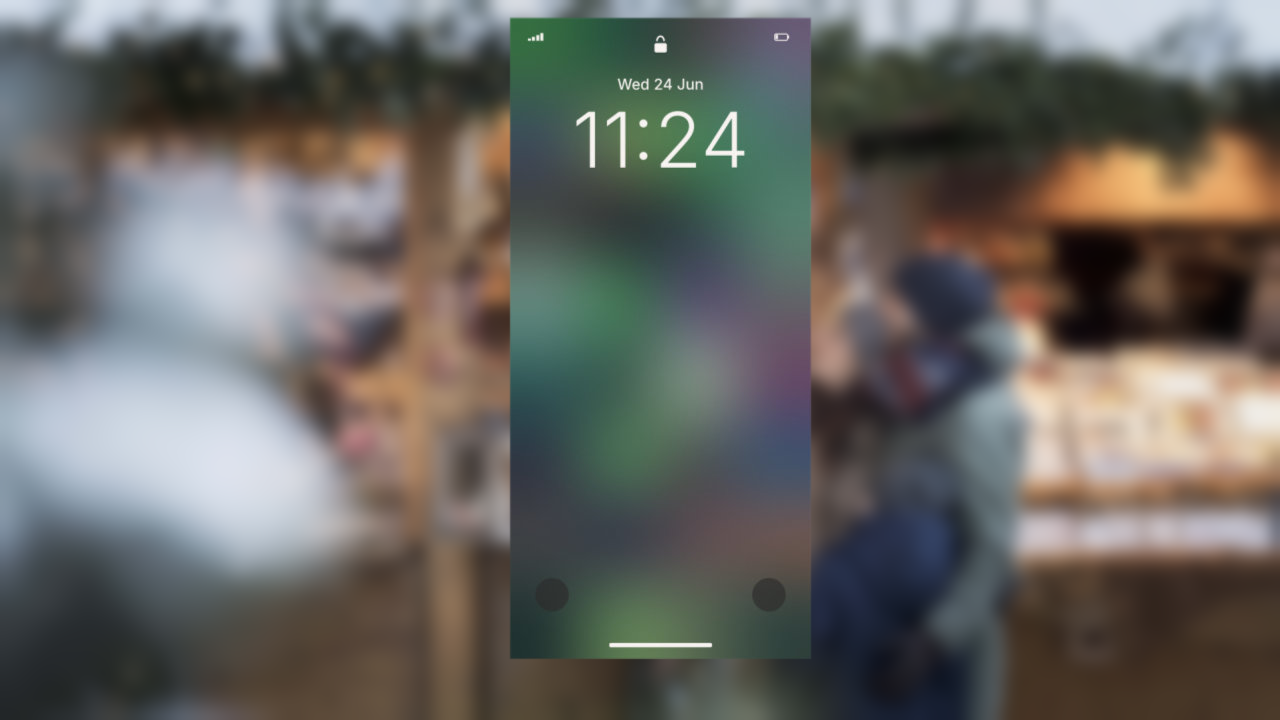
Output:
11:24
